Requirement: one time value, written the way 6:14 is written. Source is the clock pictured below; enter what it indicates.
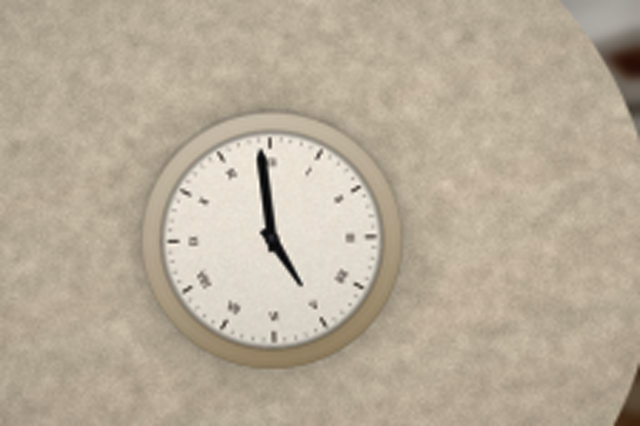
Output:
4:59
